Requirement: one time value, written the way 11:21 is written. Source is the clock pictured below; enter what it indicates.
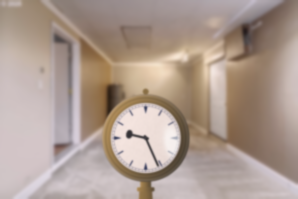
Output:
9:26
